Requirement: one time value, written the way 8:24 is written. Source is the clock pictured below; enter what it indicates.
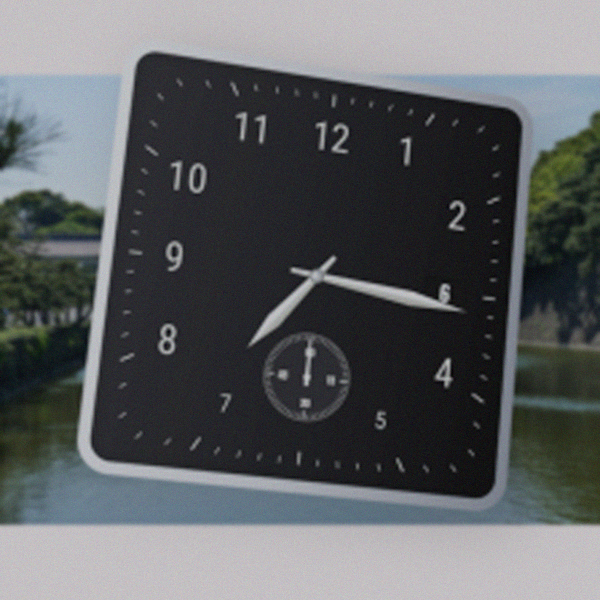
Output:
7:16
